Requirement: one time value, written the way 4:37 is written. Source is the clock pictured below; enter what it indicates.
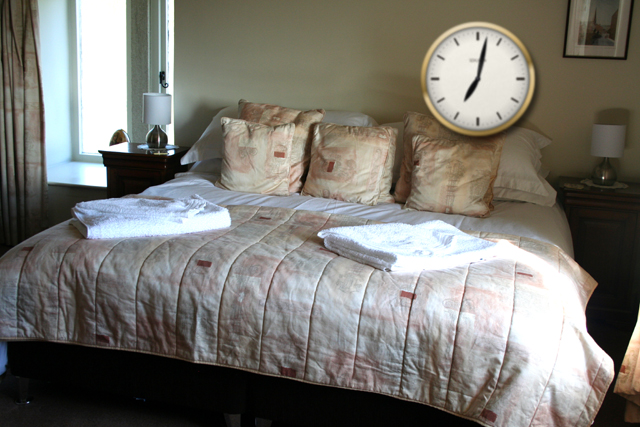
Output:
7:02
